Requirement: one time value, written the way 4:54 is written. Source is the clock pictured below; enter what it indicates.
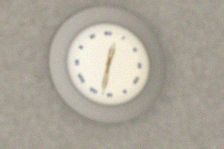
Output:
12:32
